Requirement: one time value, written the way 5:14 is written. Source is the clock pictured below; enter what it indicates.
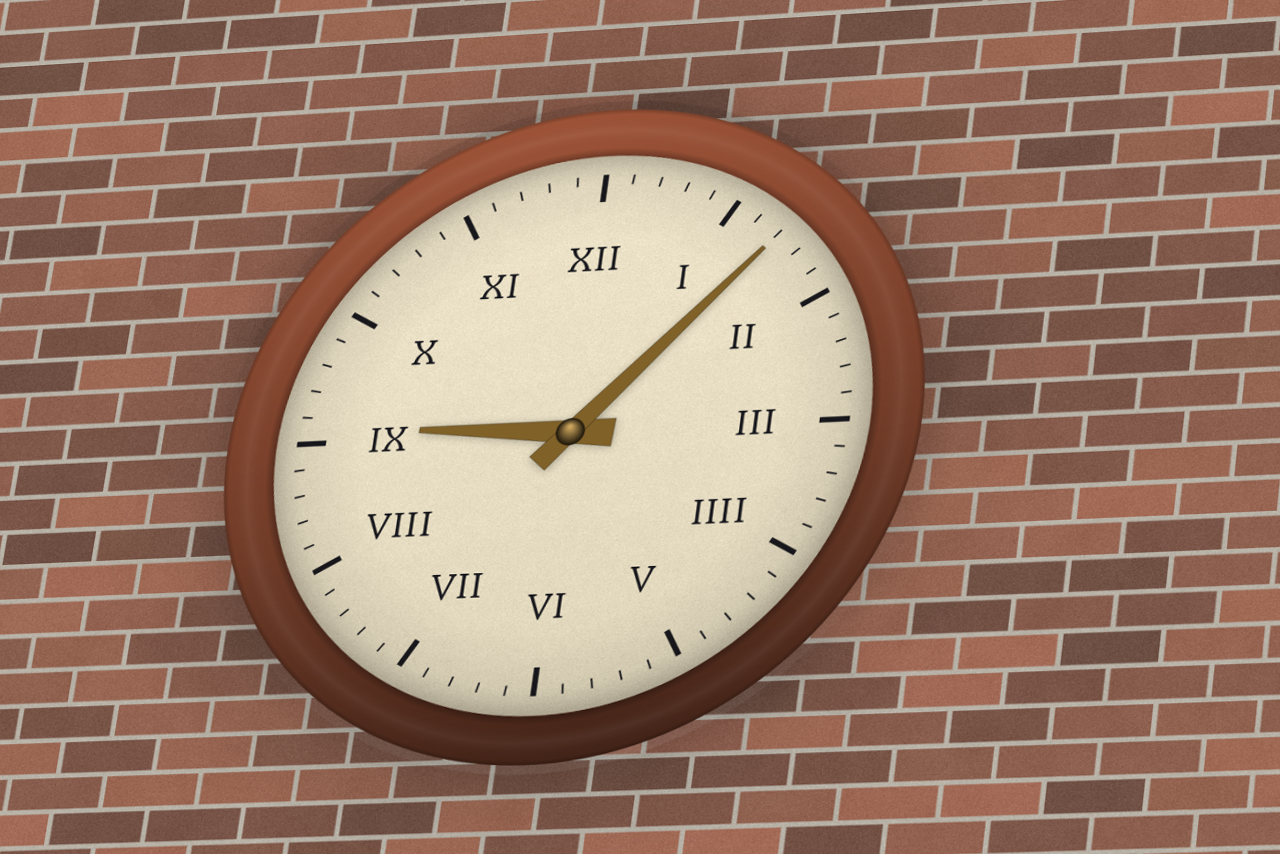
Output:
9:07
